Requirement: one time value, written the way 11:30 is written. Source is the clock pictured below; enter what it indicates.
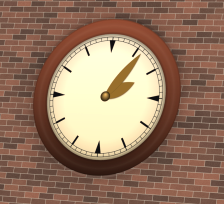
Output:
2:06
